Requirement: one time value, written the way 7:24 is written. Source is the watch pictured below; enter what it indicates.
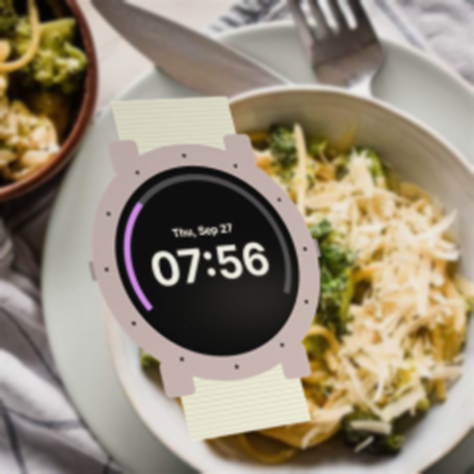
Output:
7:56
